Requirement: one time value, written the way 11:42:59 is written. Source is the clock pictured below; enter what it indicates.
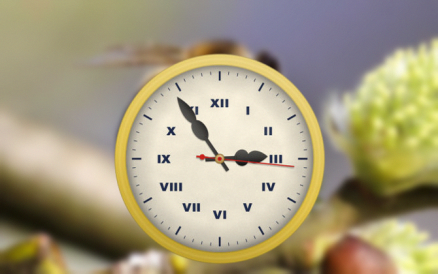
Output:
2:54:16
